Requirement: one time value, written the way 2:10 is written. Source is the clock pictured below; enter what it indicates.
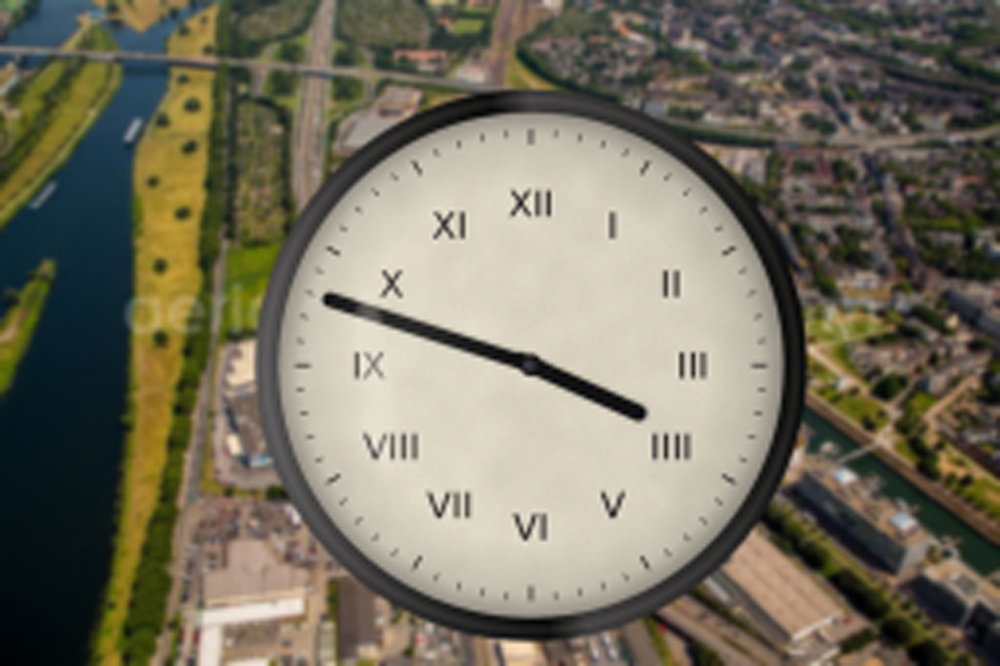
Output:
3:48
